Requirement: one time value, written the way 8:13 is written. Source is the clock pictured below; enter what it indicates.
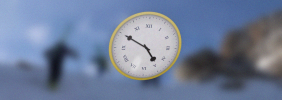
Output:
4:50
